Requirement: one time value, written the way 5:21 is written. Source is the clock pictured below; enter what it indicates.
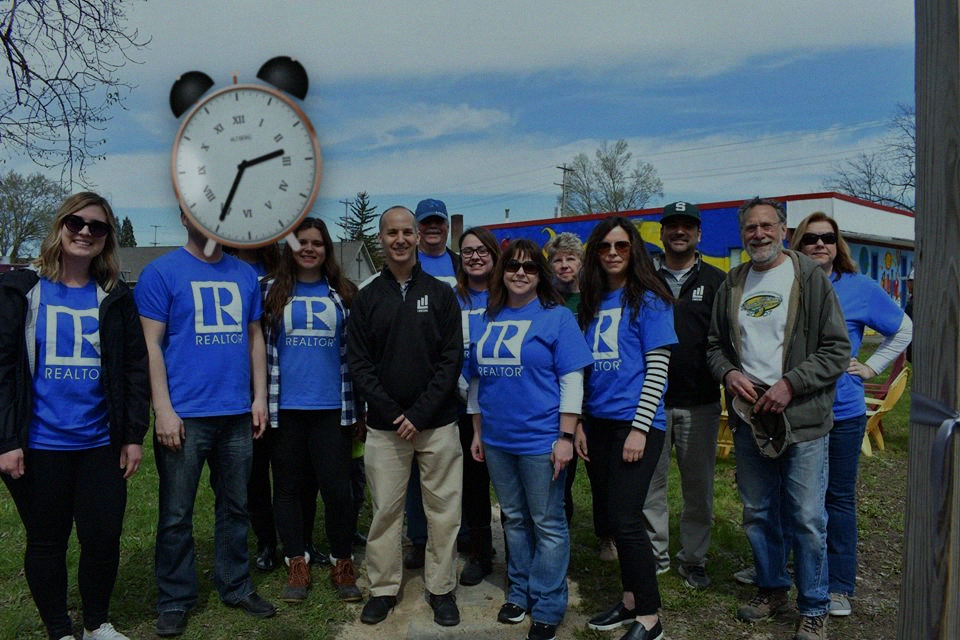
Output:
2:35
